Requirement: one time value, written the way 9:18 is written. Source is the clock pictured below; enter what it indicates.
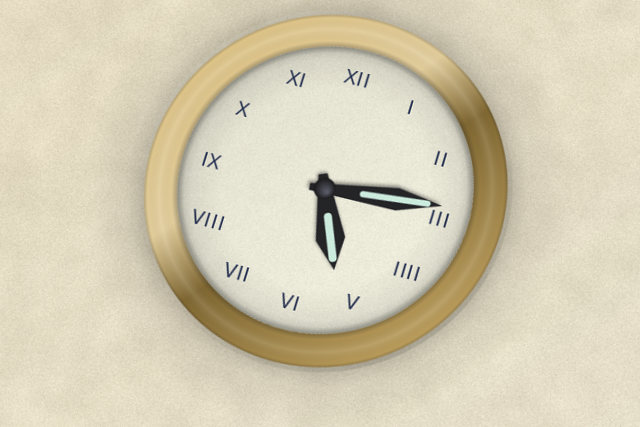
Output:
5:14
